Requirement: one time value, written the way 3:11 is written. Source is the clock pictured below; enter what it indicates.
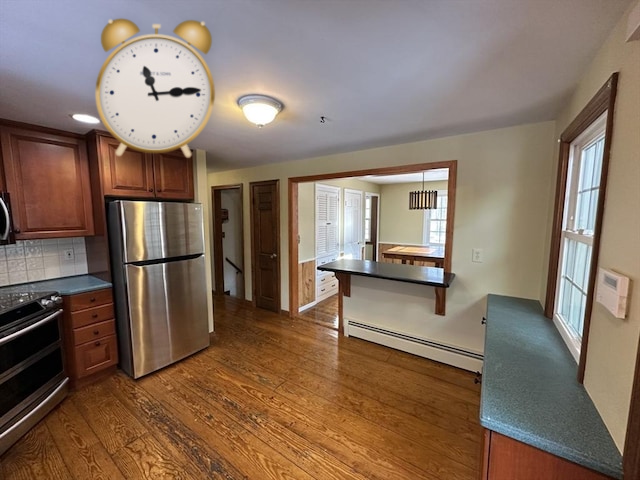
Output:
11:14
